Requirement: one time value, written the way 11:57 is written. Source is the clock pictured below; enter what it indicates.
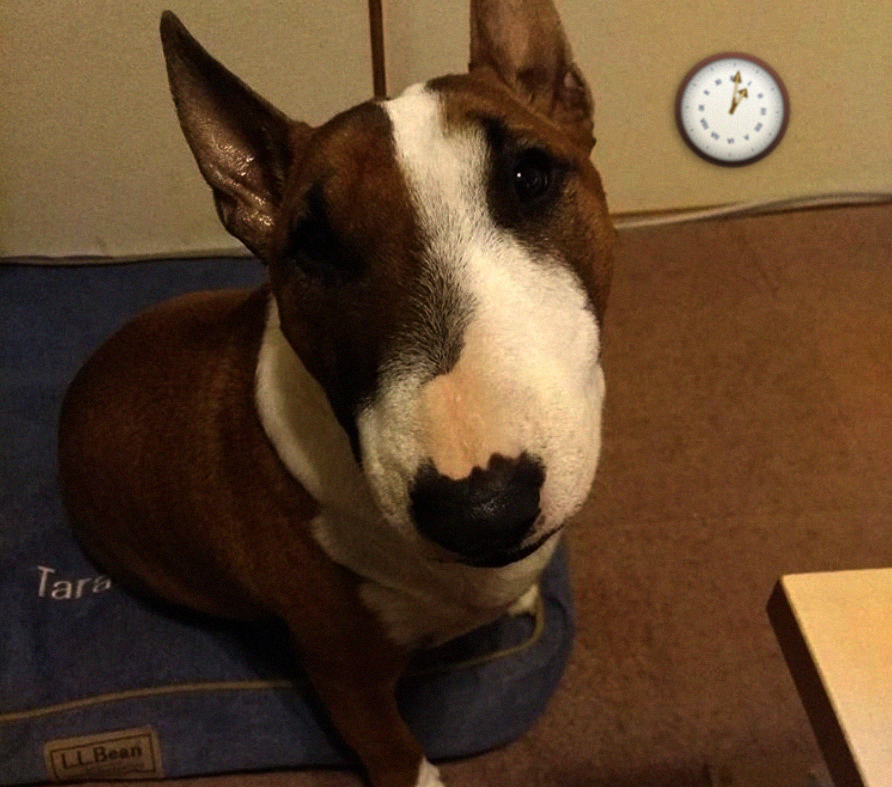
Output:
1:01
